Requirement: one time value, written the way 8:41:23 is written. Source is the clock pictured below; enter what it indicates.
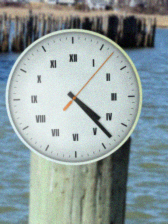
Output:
4:23:07
